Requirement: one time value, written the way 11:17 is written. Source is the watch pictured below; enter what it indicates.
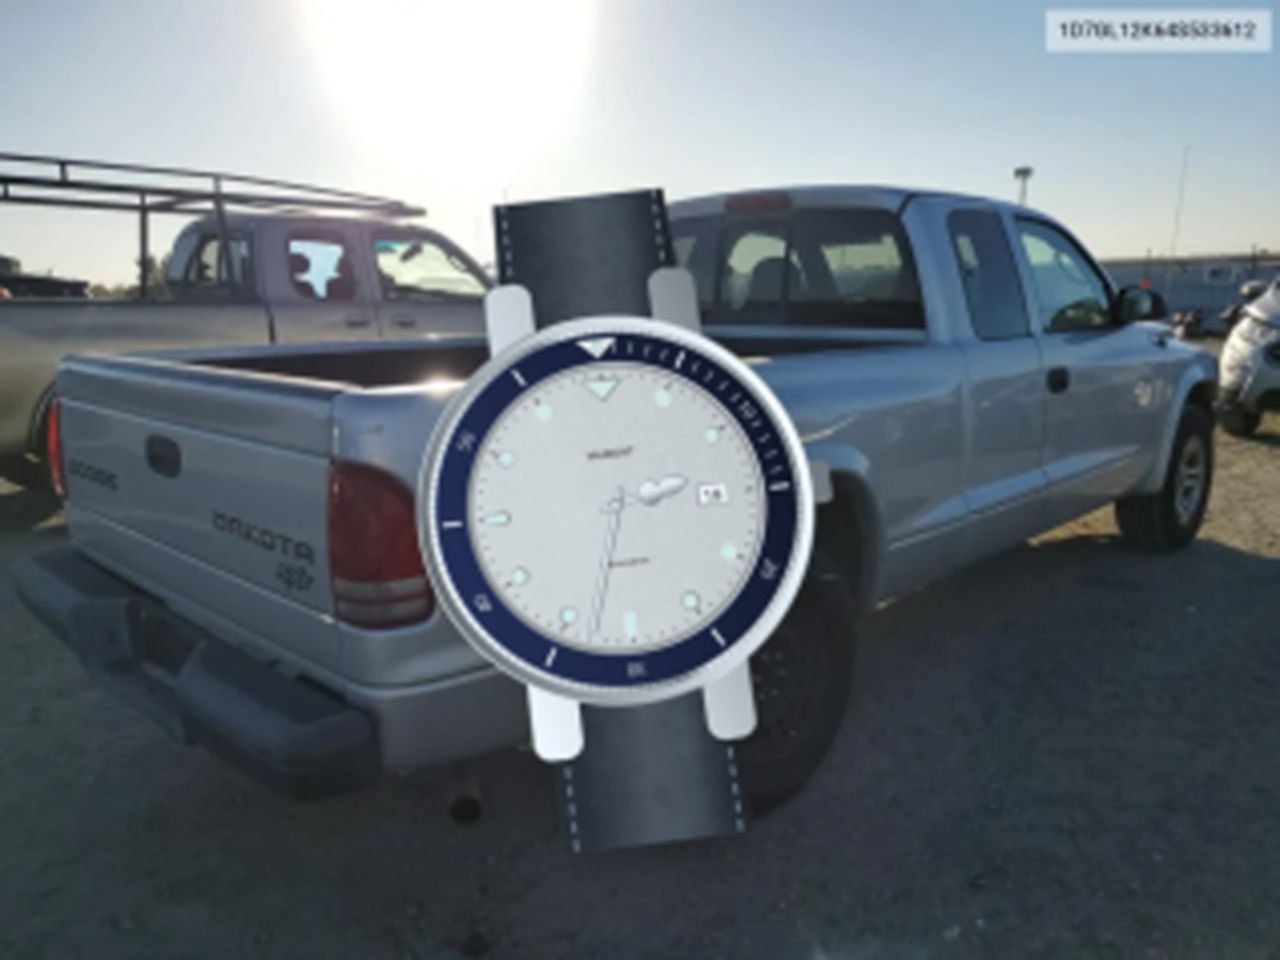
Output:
2:33
